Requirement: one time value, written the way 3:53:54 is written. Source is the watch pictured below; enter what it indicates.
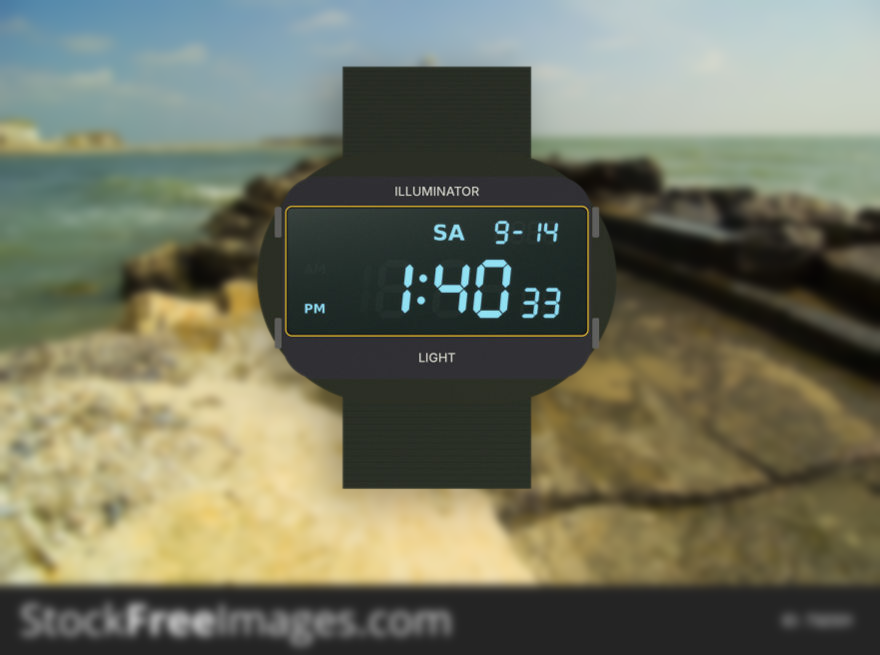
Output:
1:40:33
